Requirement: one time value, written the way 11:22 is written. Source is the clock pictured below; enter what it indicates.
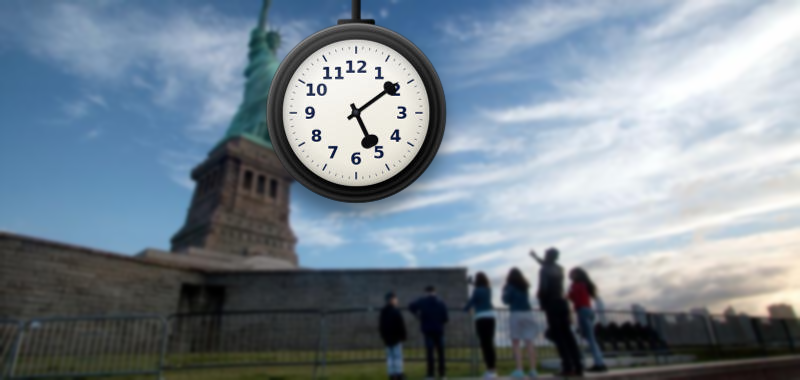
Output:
5:09
